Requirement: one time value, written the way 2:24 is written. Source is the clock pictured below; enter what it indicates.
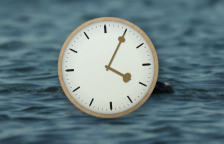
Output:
4:05
